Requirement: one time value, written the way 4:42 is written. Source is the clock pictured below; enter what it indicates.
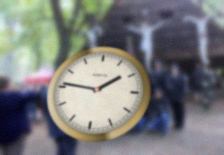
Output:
1:46
